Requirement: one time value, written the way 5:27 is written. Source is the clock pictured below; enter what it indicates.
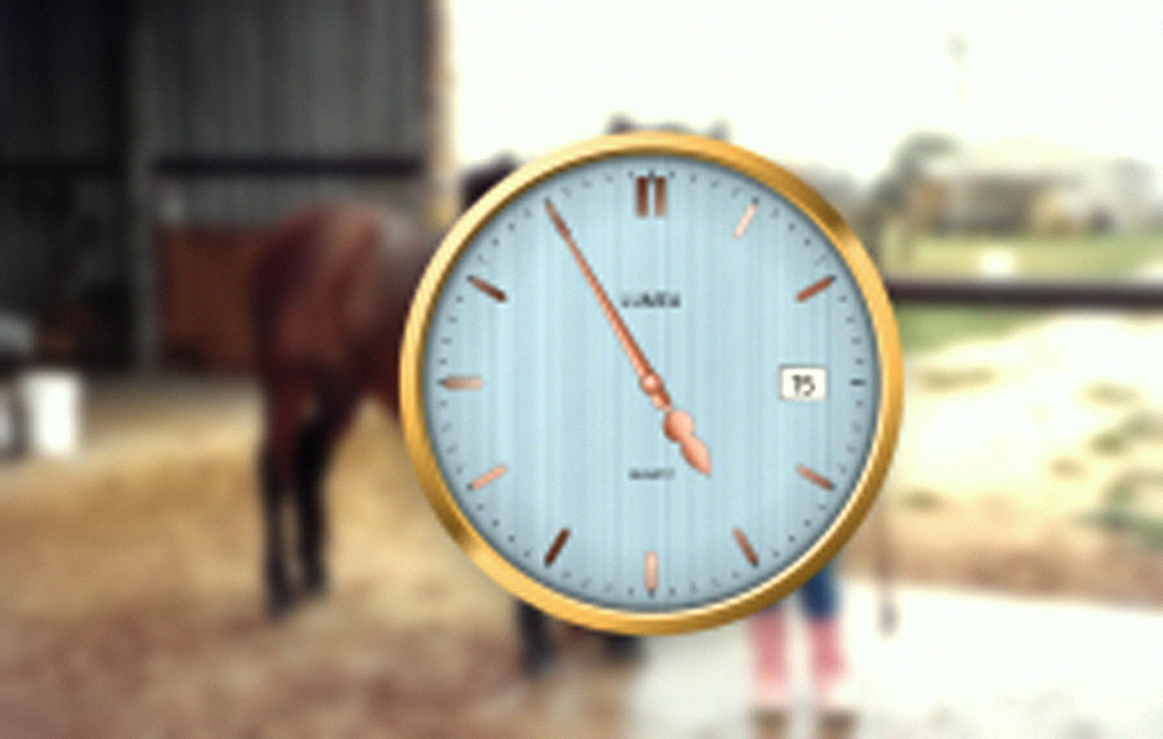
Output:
4:55
